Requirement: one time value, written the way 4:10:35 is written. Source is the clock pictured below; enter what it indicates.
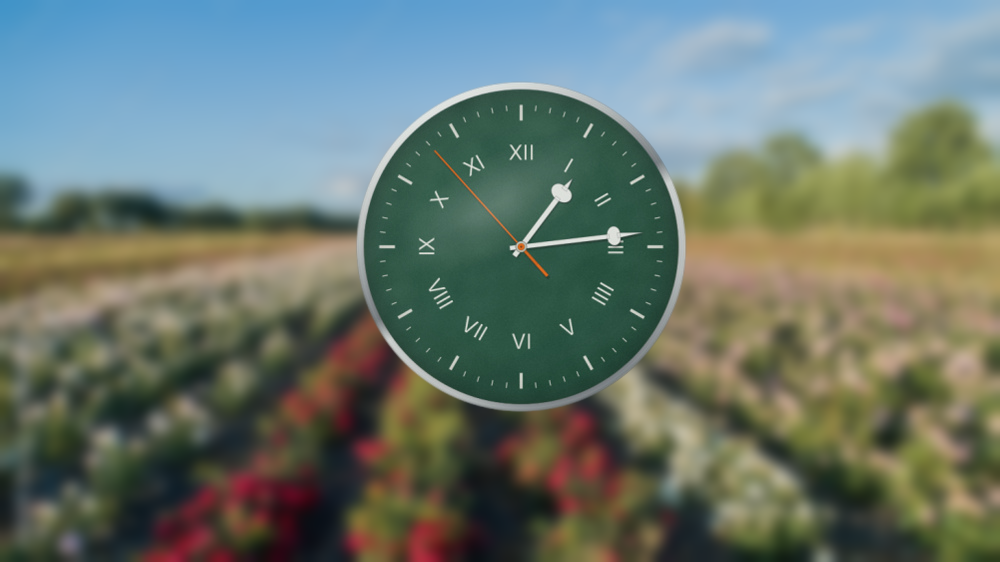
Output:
1:13:53
